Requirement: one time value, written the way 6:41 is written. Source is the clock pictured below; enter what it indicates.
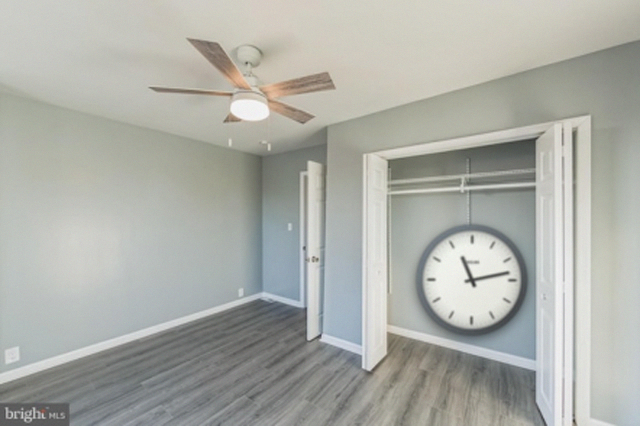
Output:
11:13
